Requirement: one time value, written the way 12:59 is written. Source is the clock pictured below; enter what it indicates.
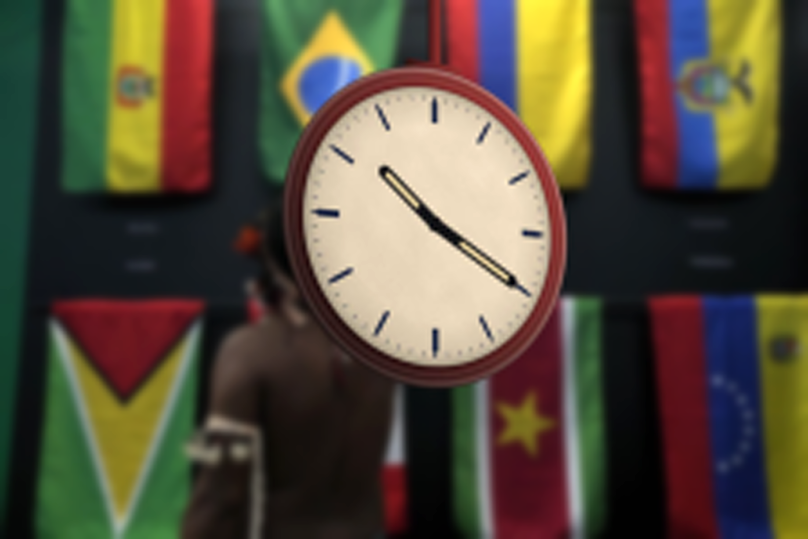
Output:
10:20
